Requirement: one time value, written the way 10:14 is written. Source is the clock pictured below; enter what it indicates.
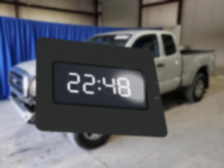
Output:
22:48
